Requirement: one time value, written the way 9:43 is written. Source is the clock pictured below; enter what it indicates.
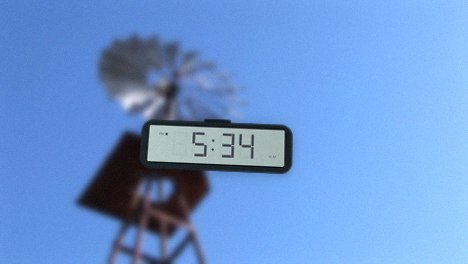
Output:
5:34
